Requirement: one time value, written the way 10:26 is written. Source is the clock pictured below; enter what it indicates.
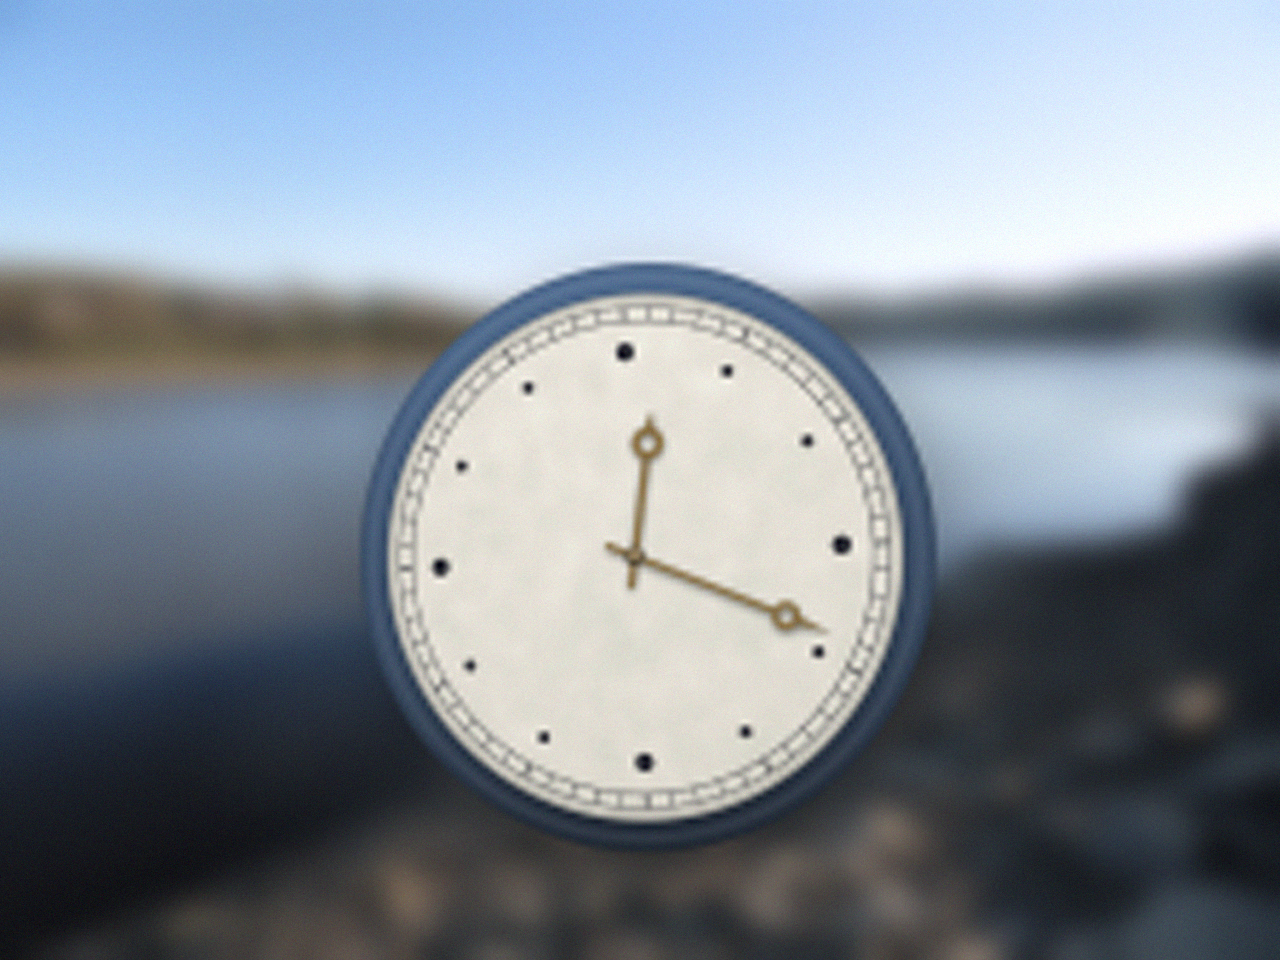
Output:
12:19
